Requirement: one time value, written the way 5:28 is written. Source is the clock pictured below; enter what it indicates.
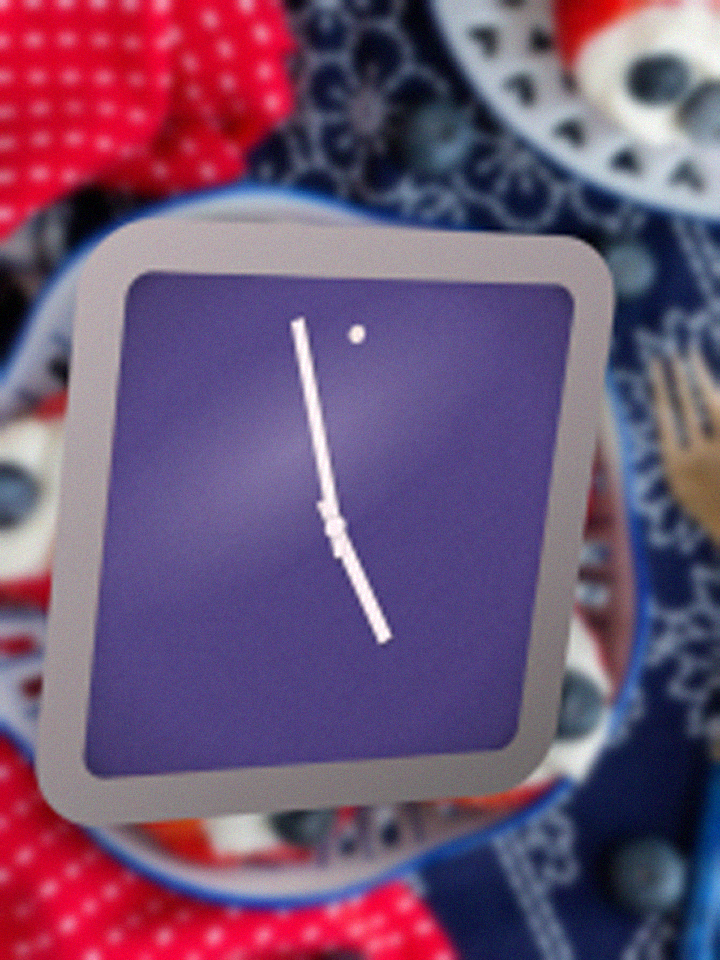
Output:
4:57
